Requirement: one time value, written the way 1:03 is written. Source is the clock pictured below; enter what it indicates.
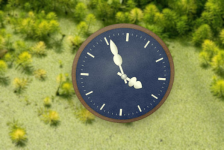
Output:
3:56
